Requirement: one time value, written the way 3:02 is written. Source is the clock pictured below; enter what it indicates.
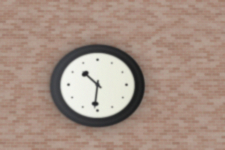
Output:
10:31
